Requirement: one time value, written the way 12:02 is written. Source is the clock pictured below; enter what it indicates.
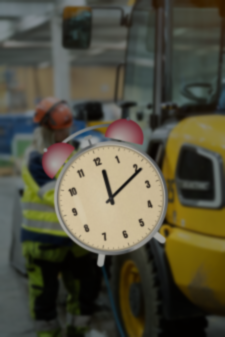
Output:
12:11
